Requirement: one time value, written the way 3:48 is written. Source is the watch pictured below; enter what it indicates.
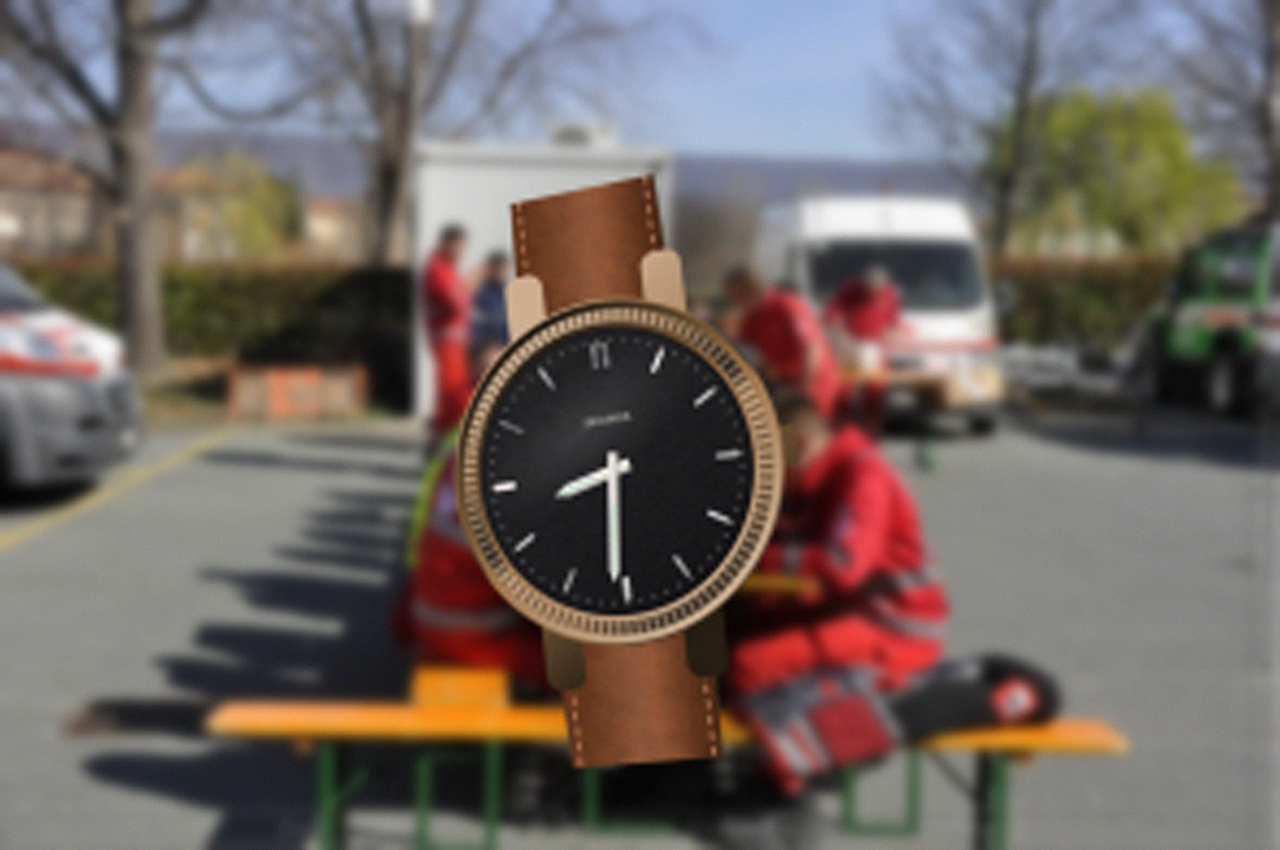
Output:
8:31
